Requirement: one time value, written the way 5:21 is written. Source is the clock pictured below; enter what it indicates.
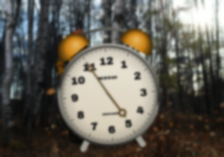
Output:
4:55
